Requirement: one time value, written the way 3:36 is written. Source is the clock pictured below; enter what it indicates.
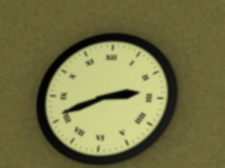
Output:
2:41
